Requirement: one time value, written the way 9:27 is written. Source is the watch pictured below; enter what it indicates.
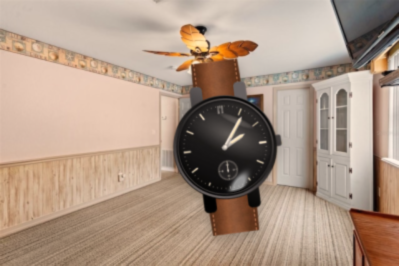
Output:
2:06
